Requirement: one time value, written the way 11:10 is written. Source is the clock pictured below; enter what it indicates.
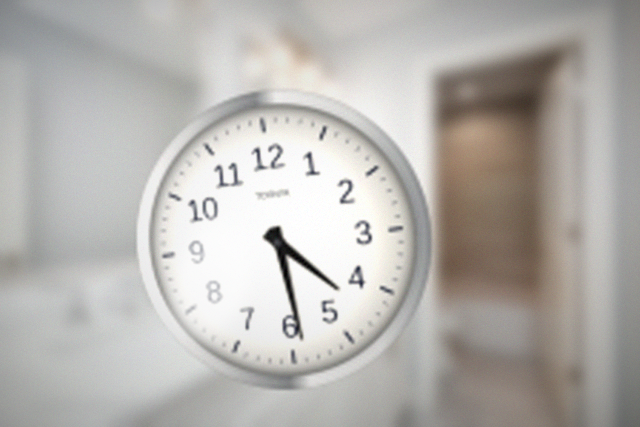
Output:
4:29
